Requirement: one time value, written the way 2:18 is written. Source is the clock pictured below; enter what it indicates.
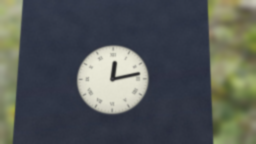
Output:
12:13
